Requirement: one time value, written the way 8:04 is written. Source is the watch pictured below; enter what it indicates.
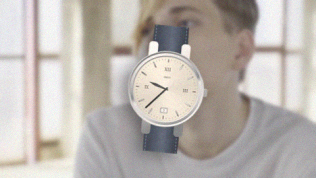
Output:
9:37
